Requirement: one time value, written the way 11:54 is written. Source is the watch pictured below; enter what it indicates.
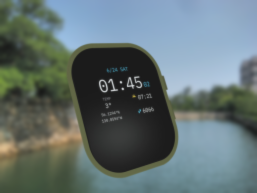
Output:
1:45
